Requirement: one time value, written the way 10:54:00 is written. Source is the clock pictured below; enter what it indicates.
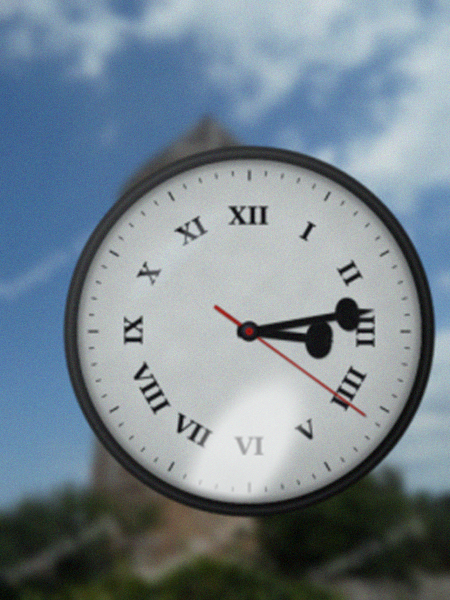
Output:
3:13:21
